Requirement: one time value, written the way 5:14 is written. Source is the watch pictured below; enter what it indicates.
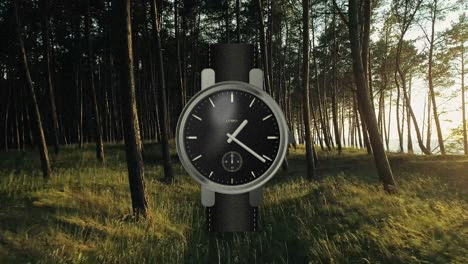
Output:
1:21
